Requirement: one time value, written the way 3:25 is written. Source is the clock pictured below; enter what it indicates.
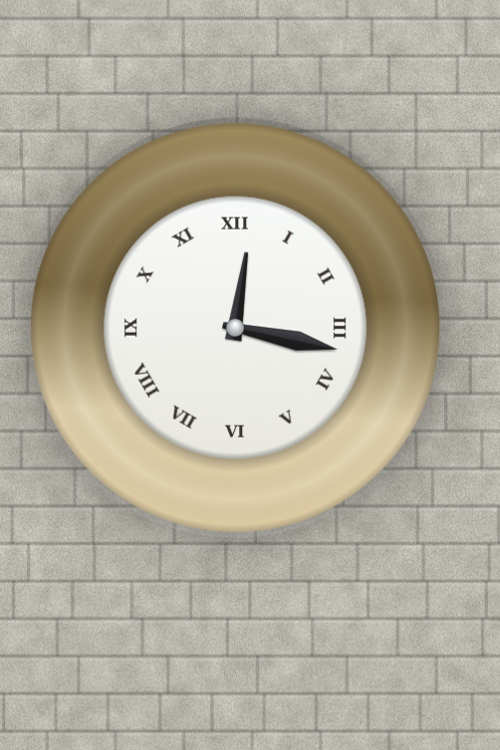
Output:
12:17
